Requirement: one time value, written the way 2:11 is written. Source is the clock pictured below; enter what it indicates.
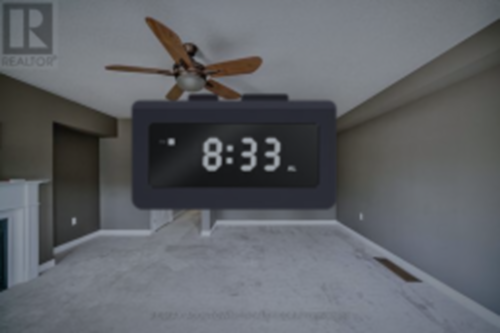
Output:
8:33
